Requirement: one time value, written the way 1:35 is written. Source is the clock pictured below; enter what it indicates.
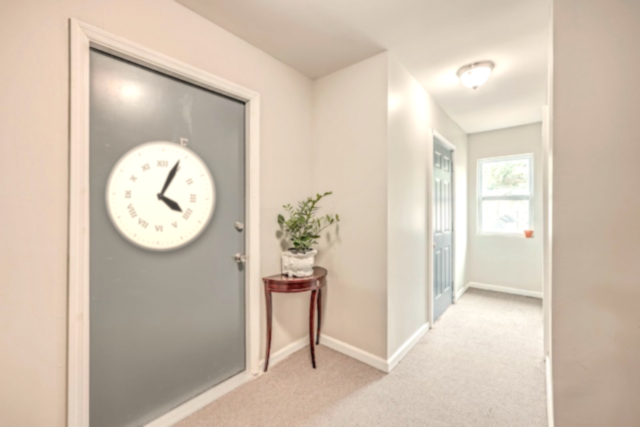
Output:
4:04
